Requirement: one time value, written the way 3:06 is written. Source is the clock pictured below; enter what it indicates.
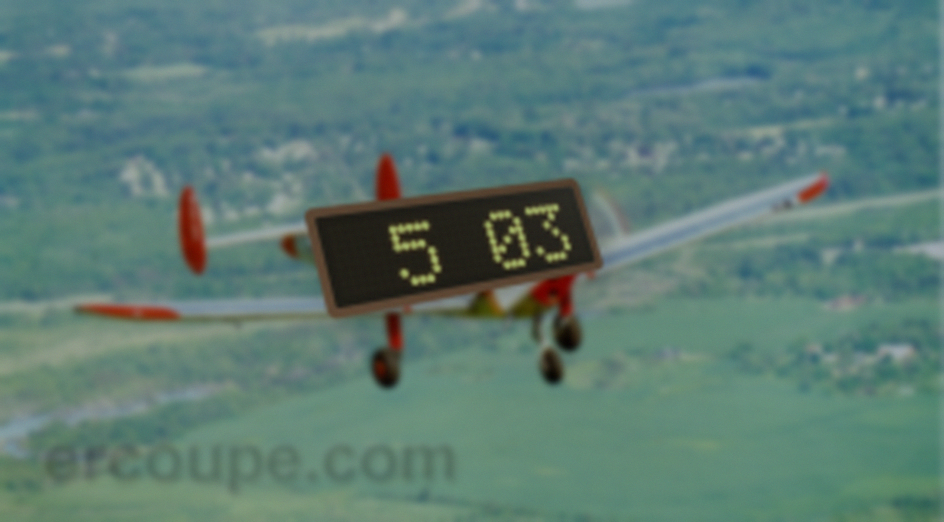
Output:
5:03
